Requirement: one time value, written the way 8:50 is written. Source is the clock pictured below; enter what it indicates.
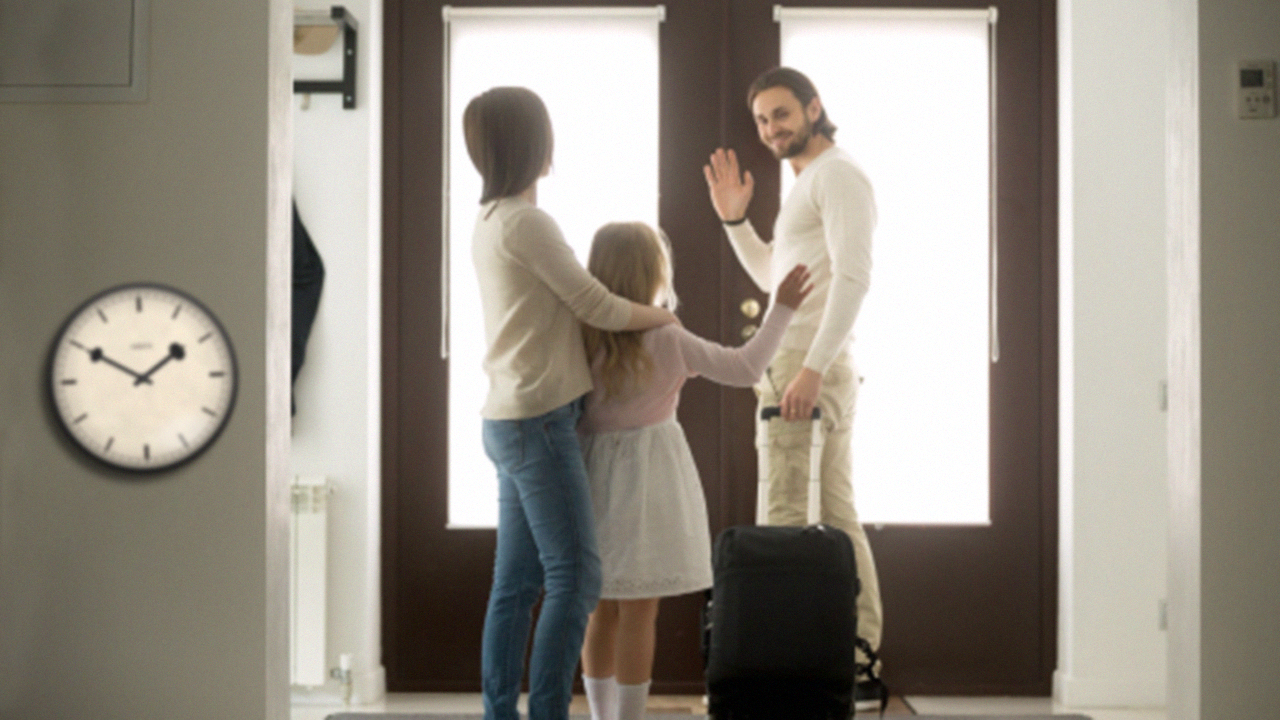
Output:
1:50
